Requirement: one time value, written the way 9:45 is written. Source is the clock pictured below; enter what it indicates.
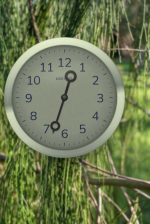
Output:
12:33
